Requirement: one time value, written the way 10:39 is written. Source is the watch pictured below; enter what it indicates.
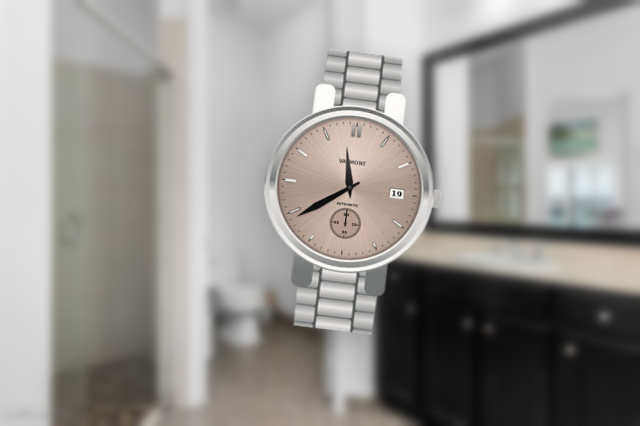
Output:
11:39
